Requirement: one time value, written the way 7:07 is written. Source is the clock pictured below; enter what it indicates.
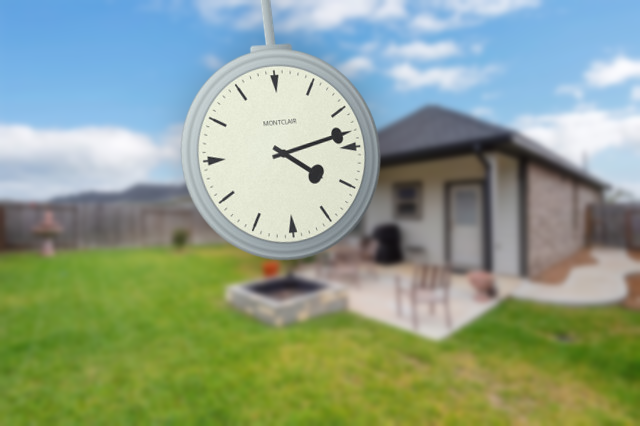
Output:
4:13
